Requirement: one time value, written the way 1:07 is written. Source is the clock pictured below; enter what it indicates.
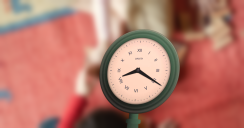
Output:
8:20
